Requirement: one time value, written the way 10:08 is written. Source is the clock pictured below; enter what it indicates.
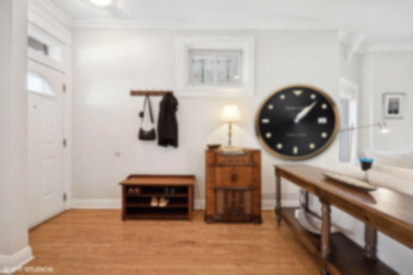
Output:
1:07
